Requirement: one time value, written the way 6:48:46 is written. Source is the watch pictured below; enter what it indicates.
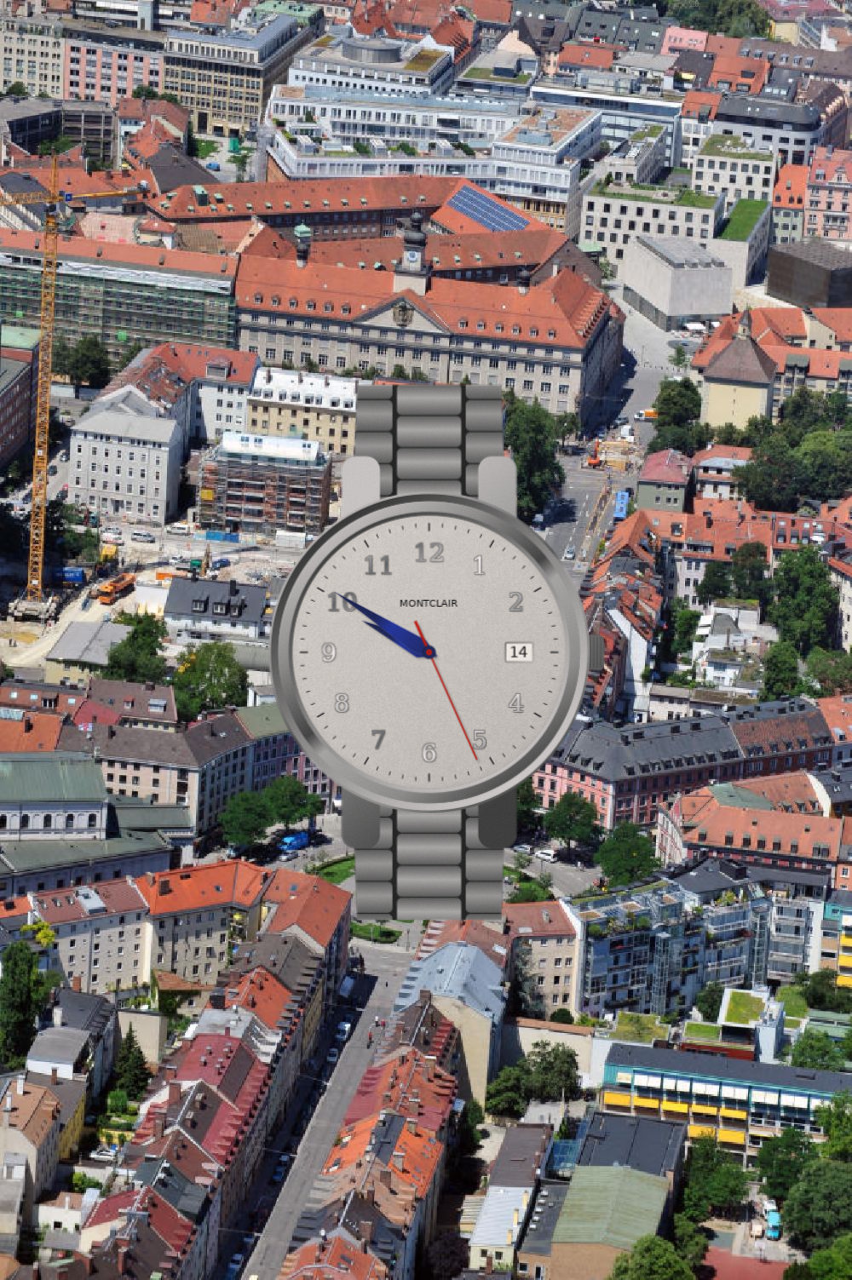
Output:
9:50:26
